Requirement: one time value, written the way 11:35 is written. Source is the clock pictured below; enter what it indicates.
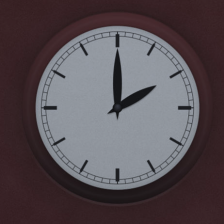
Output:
2:00
